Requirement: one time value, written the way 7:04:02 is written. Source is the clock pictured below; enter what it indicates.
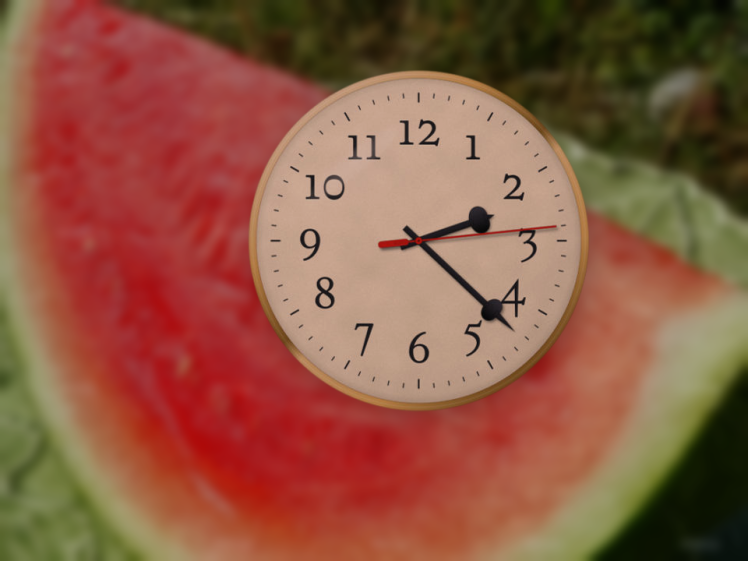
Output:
2:22:14
